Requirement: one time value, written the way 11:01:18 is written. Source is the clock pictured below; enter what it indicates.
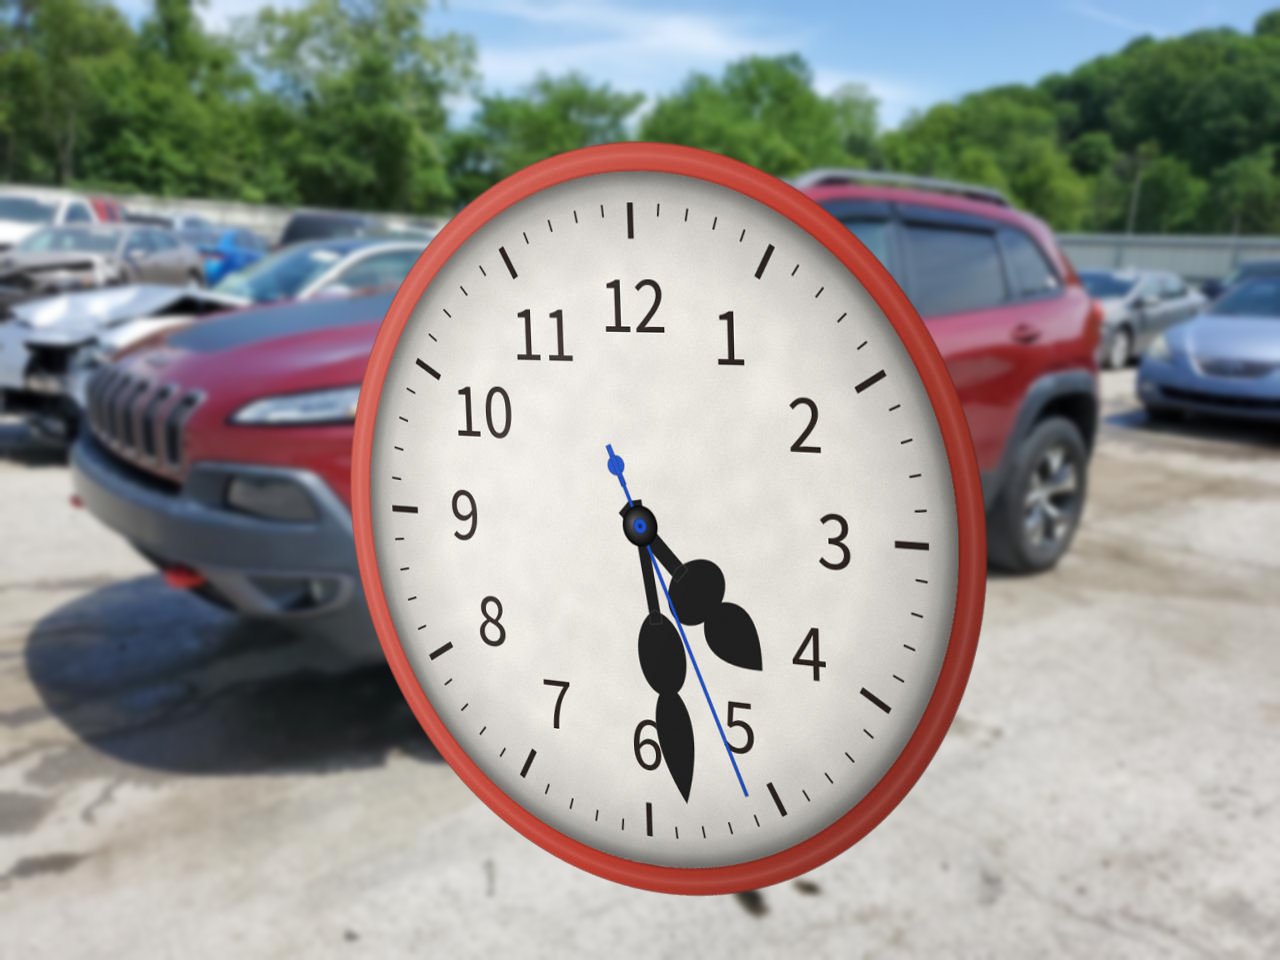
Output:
4:28:26
